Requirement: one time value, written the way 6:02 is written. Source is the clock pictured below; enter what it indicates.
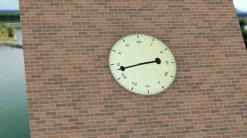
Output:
2:43
